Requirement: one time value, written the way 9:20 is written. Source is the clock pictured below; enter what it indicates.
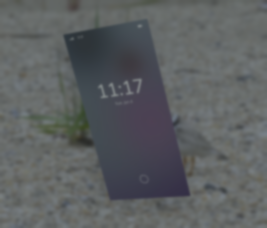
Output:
11:17
